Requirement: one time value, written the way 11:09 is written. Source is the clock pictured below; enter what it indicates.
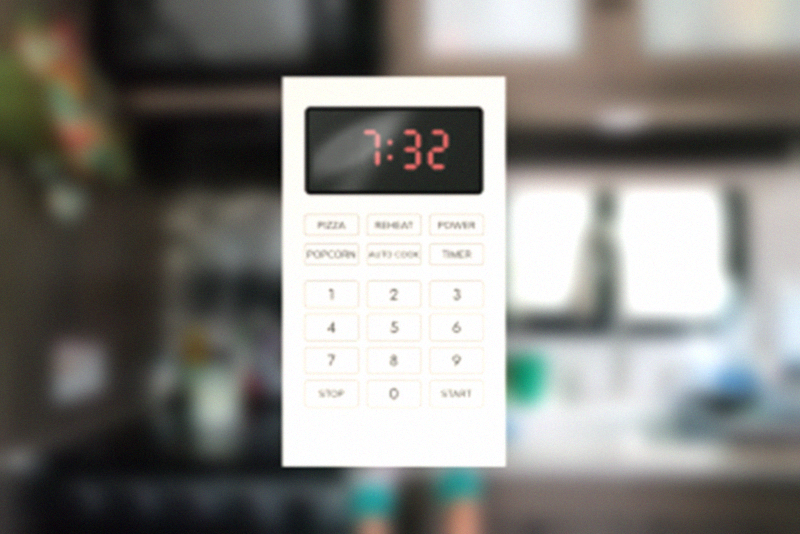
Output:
7:32
